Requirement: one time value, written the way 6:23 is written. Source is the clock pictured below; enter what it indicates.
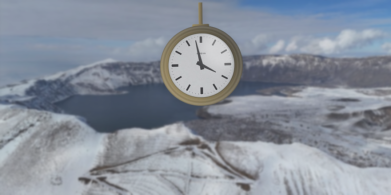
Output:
3:58
